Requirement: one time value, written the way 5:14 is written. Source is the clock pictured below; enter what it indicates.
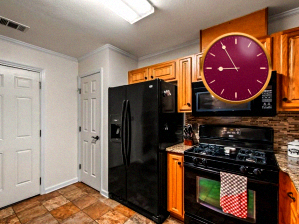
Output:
8:55
